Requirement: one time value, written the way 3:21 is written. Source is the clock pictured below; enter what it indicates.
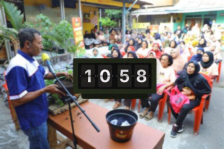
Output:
10:58
